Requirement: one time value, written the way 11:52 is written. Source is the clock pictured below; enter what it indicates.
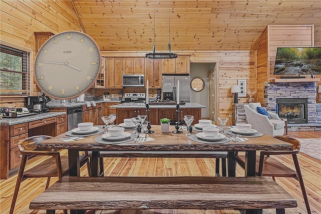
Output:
3:46
